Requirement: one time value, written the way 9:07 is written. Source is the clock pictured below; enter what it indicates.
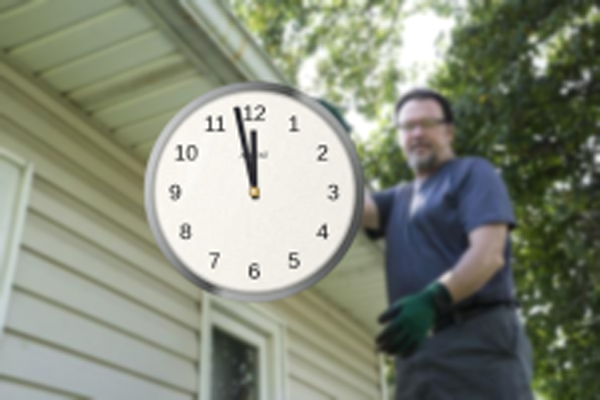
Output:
11:58
